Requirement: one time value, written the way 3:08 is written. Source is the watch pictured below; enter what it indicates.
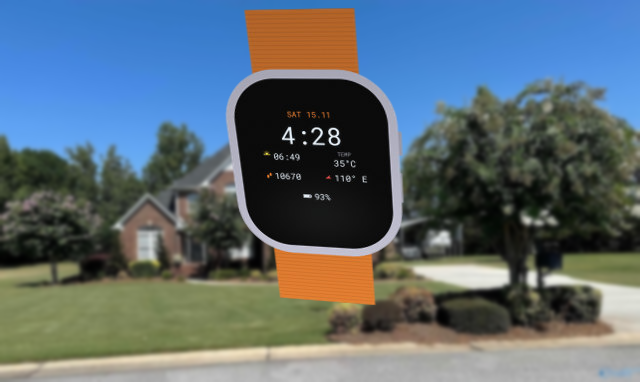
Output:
4:28
